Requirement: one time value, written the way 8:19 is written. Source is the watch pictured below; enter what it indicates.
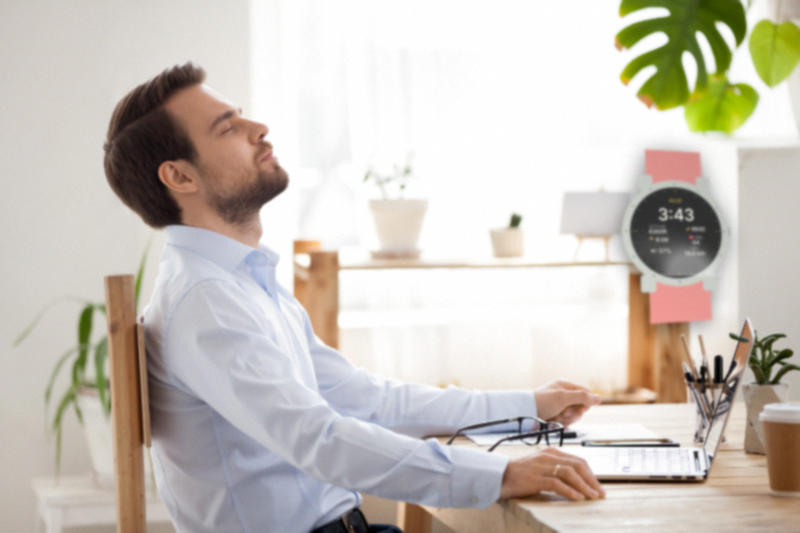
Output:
3:43
